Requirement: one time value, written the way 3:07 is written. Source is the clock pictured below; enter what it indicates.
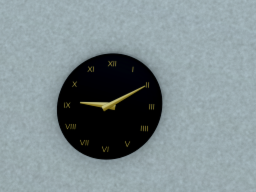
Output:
9:10
